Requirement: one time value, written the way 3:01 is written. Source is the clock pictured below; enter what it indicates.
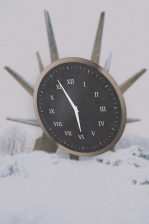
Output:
5:56
